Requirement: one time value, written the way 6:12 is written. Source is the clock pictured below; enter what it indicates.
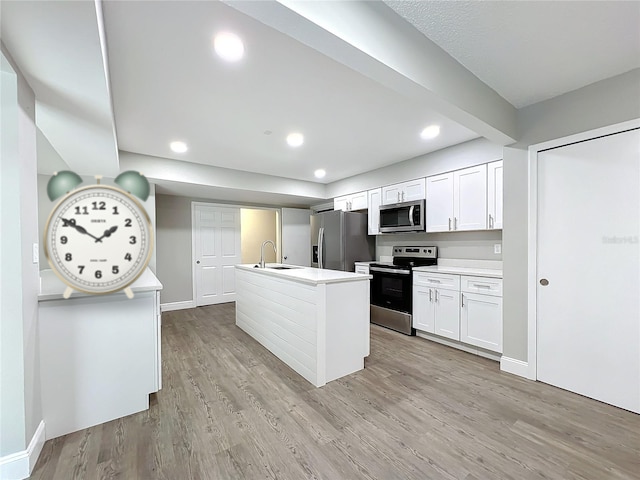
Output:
1:50
